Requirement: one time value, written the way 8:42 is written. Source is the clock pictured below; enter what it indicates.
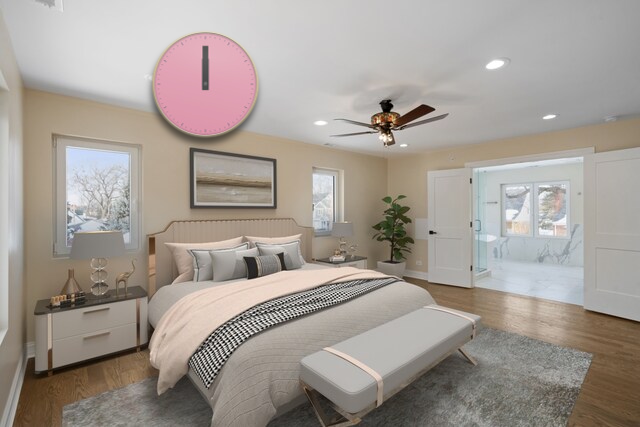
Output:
12:00
